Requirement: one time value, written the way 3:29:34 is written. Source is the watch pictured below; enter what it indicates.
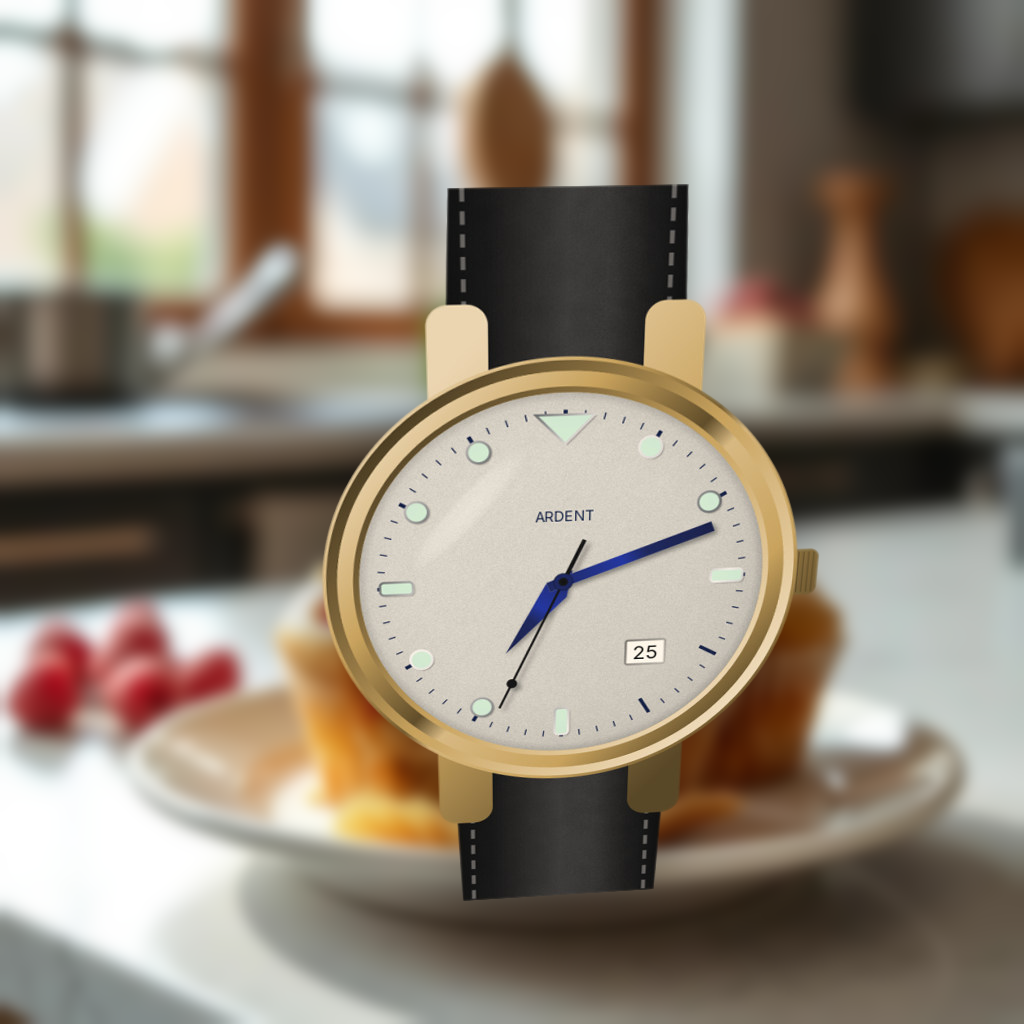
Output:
7:11:34
